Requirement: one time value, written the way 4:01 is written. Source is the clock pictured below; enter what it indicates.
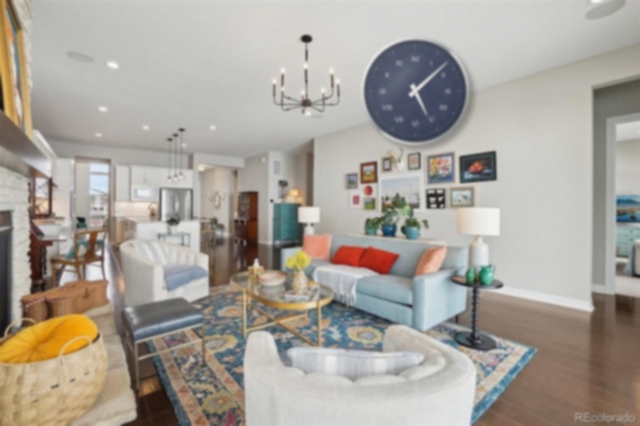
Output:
5:08
